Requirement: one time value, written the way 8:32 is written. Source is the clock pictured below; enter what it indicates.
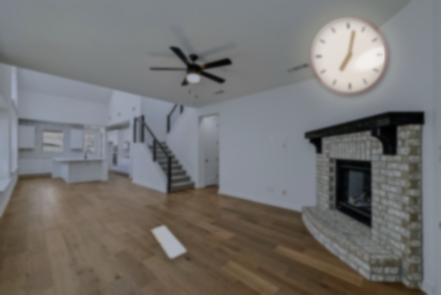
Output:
7:02
